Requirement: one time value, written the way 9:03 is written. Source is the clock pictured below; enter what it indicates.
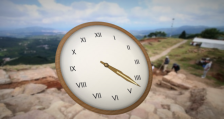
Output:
4:22
